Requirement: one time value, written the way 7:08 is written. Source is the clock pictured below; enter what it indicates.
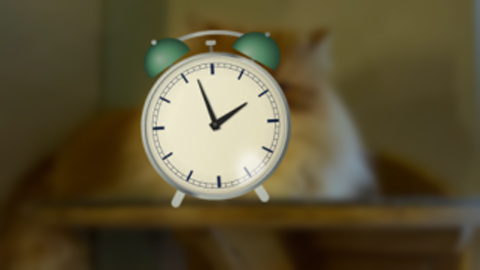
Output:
1:57
